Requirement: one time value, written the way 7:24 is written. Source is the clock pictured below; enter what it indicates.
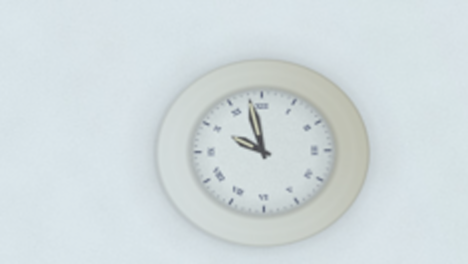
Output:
9:58
